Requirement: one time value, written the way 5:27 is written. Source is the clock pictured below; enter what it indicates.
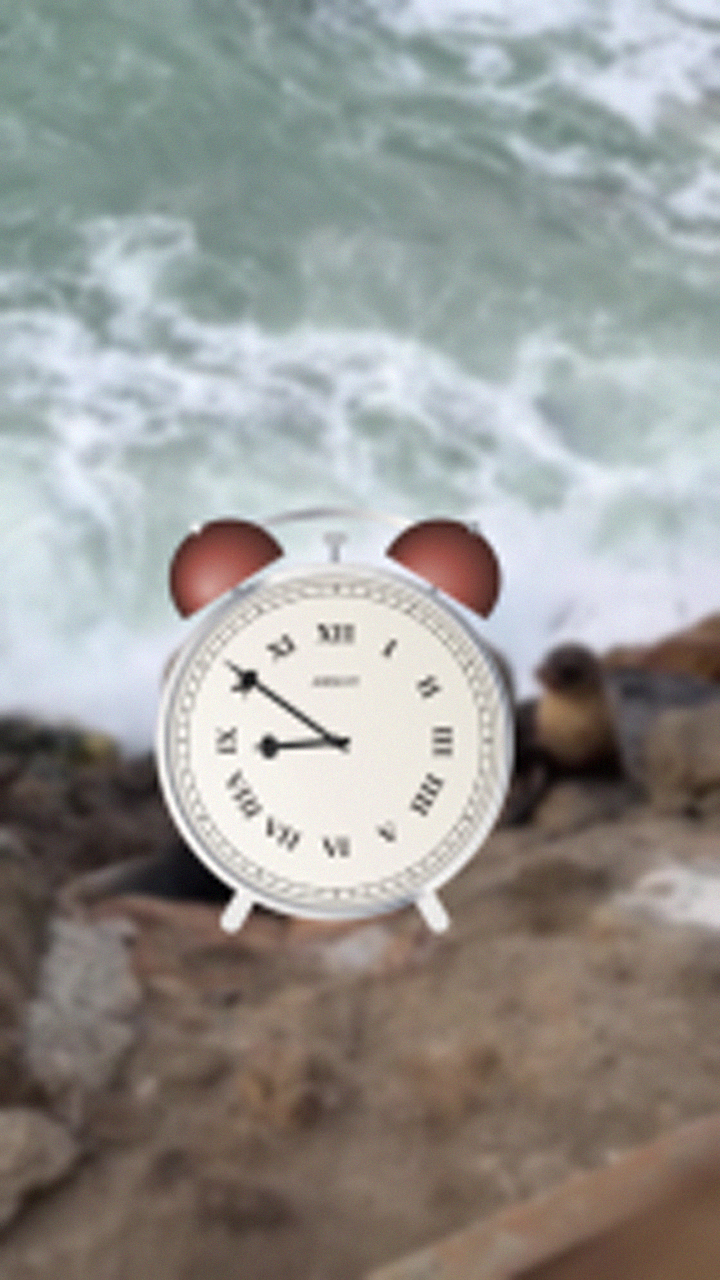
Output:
8:51
